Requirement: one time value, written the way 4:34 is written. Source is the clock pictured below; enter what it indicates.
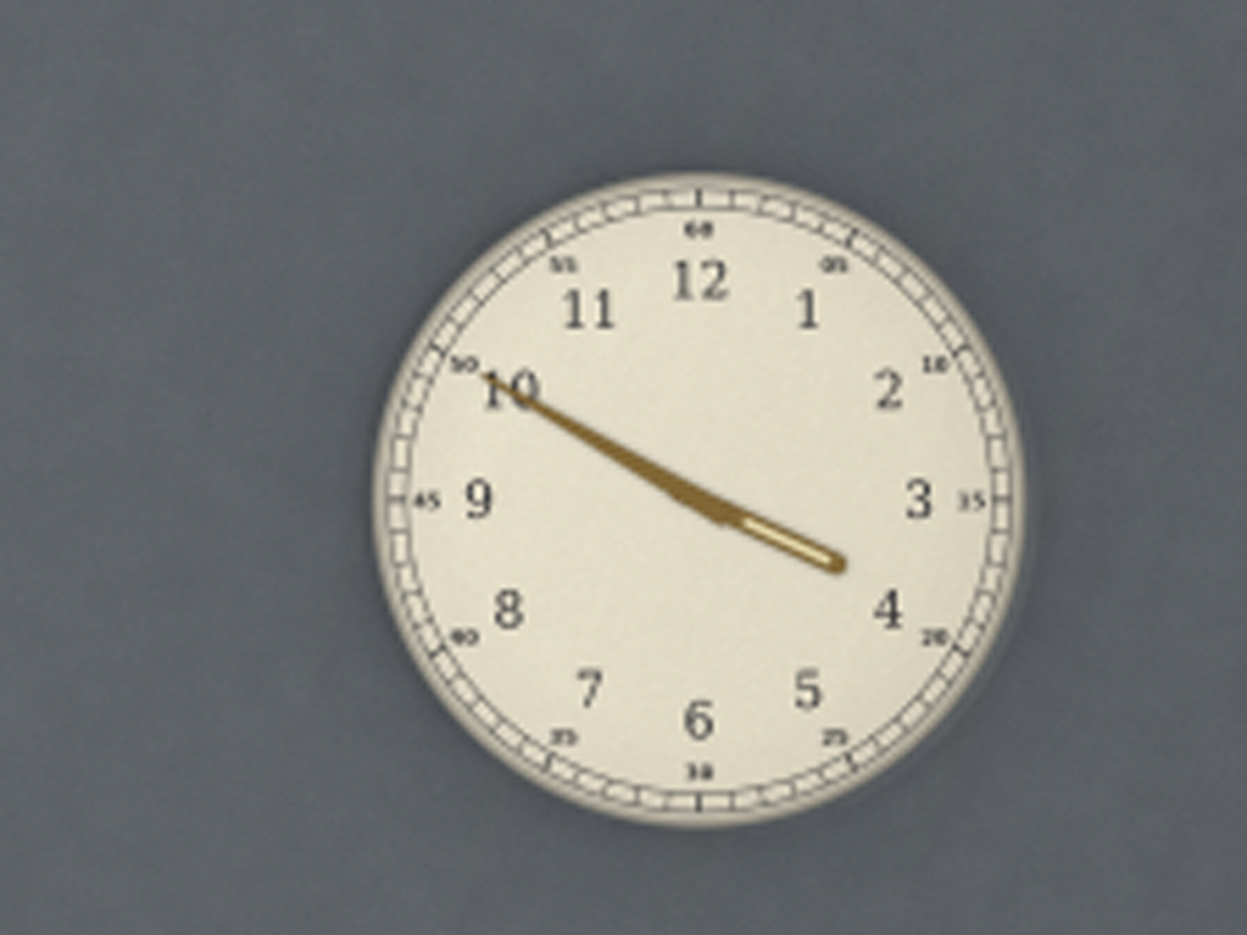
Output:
3:50
